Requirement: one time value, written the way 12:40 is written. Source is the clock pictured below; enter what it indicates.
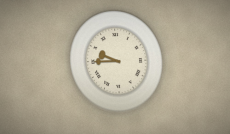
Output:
9:45
